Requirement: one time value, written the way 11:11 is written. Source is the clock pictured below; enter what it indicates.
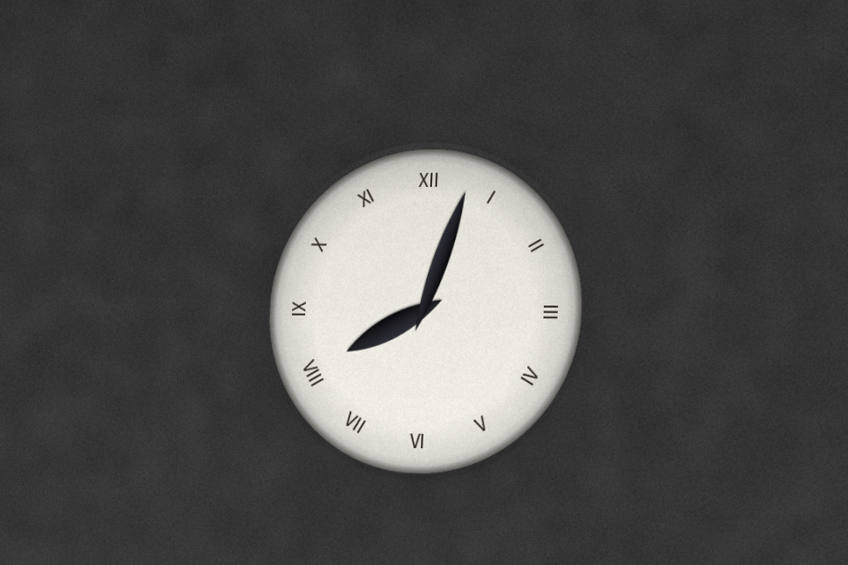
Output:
8:03
